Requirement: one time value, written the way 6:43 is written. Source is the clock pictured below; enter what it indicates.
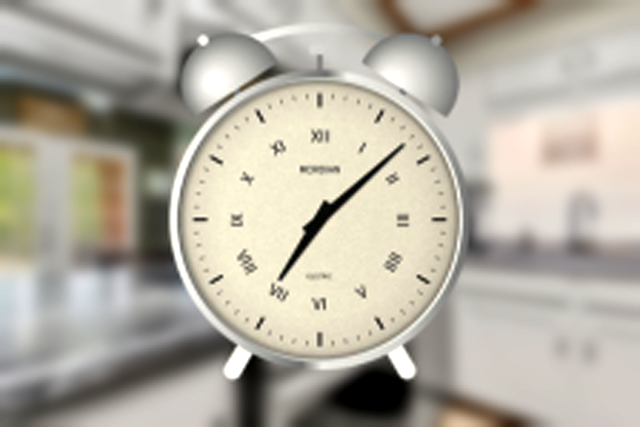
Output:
7:08
